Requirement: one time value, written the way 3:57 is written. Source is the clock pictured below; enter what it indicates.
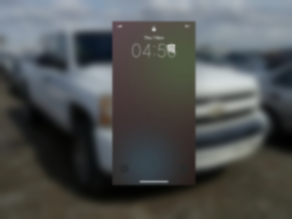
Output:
4:56
